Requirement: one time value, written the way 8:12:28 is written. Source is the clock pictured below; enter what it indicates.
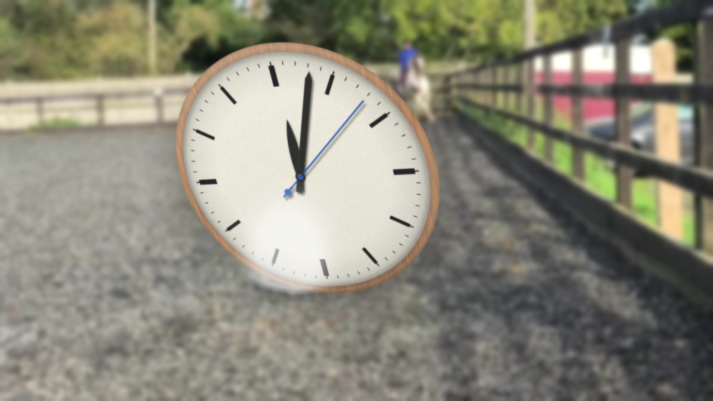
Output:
12:03:08
